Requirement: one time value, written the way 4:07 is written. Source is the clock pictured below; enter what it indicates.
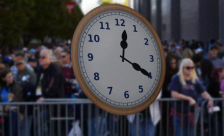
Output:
12:20
